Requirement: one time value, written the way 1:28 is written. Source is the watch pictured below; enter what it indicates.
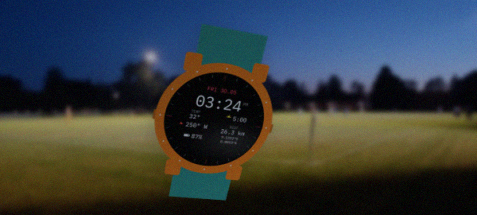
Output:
3:24
